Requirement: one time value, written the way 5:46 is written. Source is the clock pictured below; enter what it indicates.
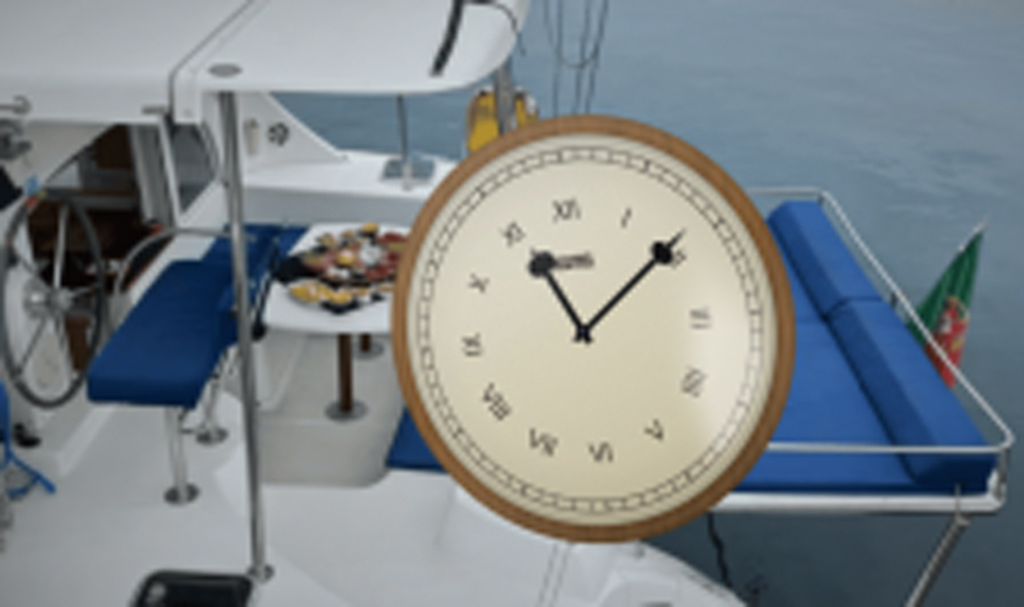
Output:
11:09
